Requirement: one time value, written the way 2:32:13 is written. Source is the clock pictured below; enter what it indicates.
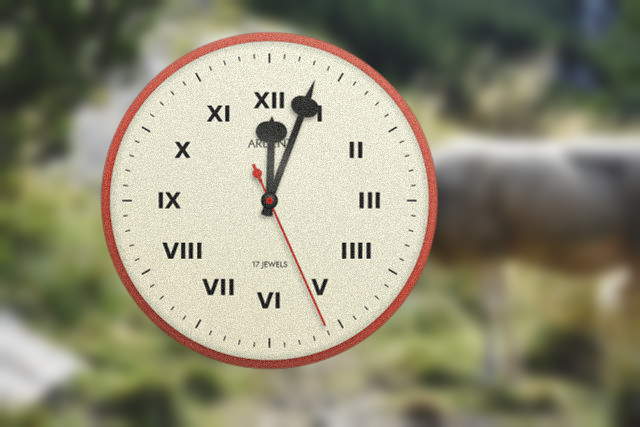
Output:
12:03:26
